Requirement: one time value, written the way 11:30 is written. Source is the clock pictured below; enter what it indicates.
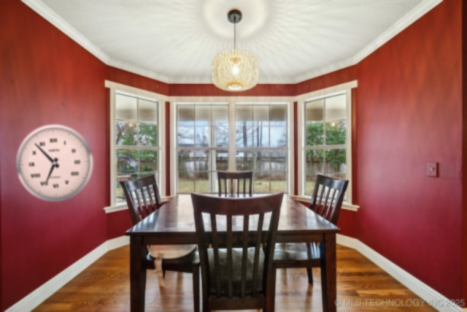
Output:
6:53
